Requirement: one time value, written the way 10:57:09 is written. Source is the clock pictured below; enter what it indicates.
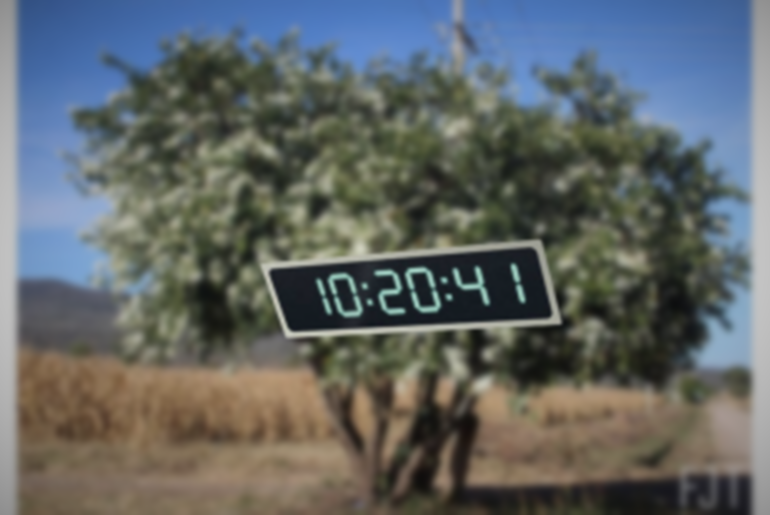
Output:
10:20:41
